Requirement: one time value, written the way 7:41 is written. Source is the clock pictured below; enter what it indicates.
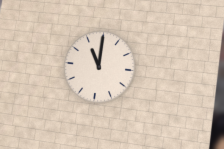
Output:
11:00
